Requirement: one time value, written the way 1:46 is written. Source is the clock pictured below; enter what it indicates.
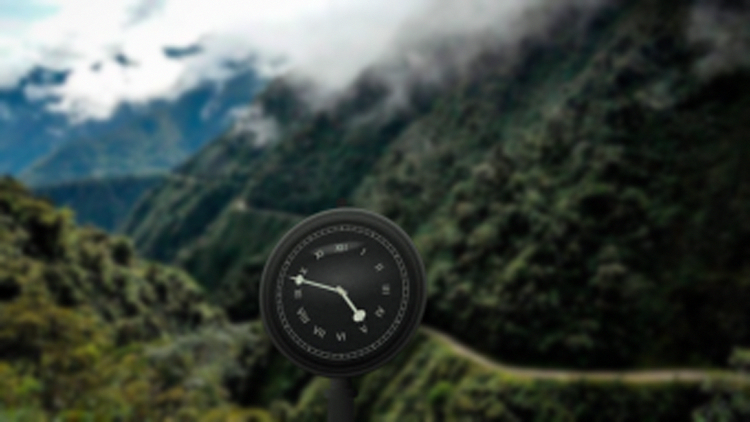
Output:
4:48
